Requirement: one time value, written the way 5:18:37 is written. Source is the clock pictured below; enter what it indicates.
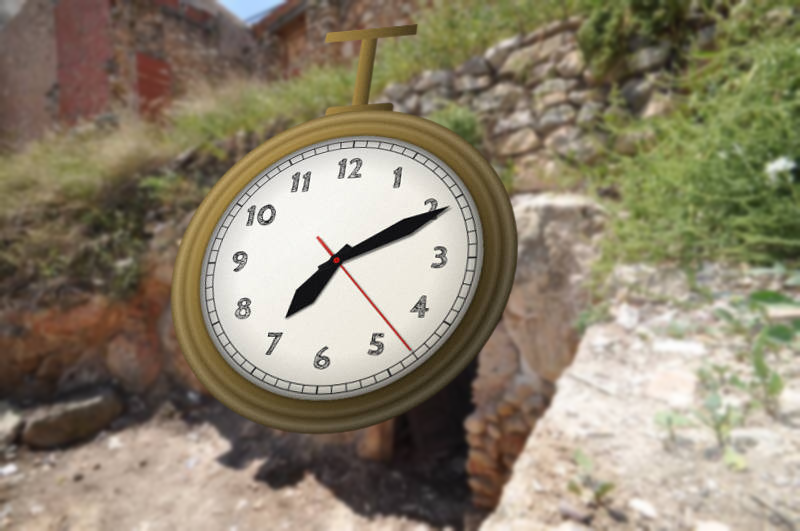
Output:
7:10:23
